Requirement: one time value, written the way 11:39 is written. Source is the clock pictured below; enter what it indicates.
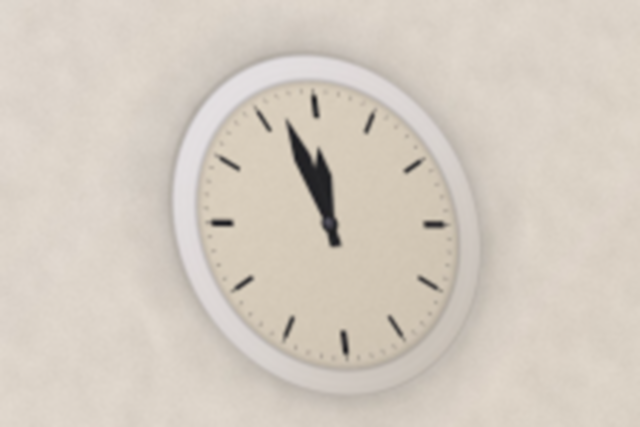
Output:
11:57
